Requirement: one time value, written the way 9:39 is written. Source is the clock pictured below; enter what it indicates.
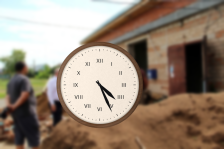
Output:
4:26
